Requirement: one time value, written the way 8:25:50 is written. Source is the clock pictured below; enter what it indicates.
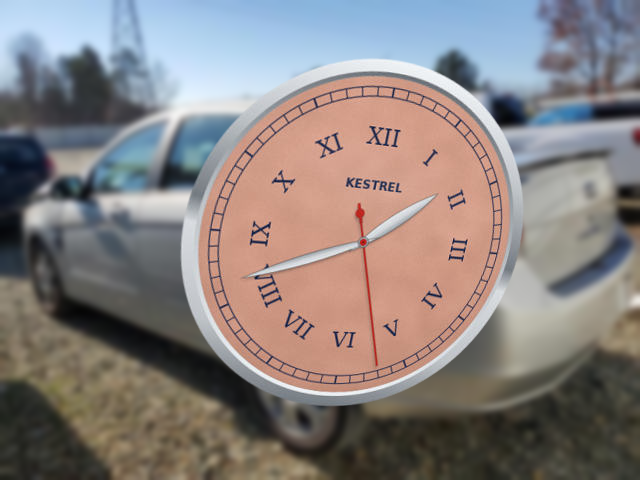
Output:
1:41:27
